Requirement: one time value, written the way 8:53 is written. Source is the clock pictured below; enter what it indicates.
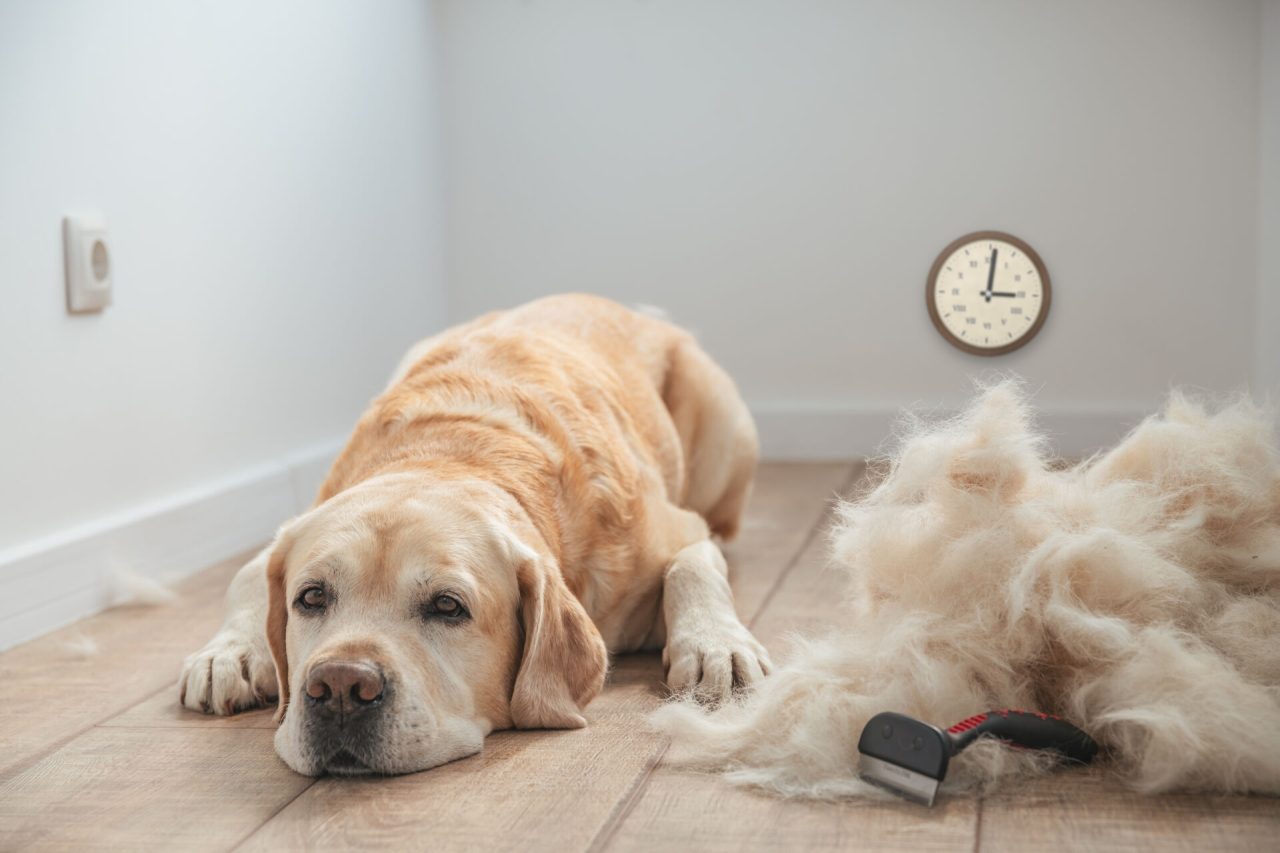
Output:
3:01
